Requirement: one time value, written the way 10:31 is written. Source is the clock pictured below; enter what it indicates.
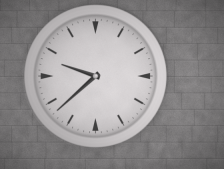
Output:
9:38
